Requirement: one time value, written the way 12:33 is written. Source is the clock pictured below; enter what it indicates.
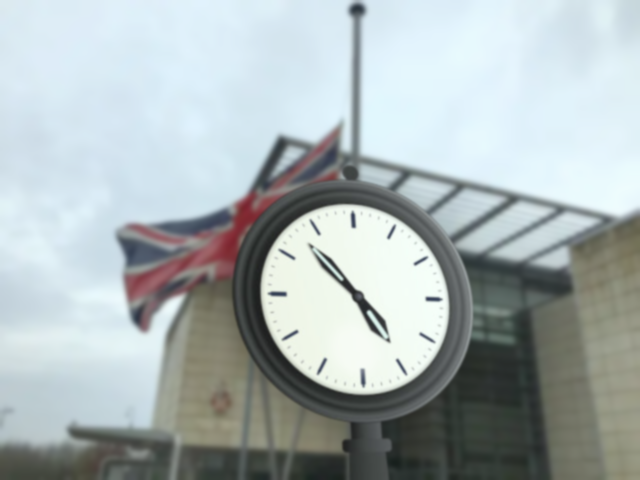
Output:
4:53
